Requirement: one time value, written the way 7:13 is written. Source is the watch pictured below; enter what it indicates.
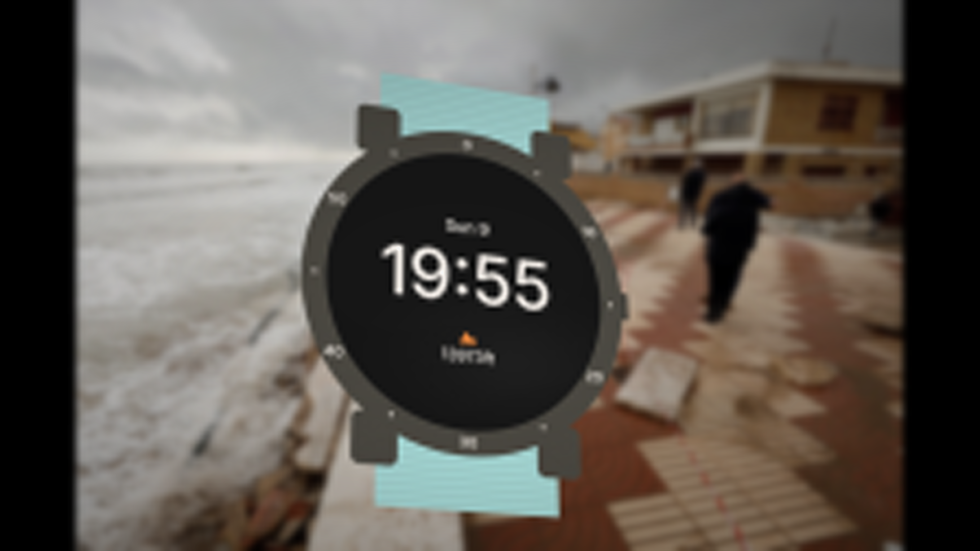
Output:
19:55
